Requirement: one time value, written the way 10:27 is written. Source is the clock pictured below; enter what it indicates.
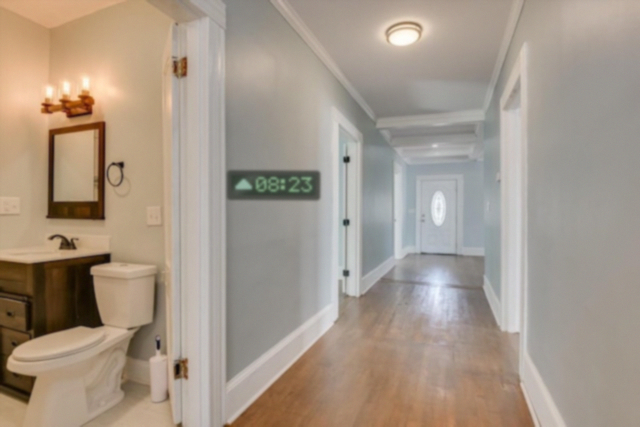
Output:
8:23
